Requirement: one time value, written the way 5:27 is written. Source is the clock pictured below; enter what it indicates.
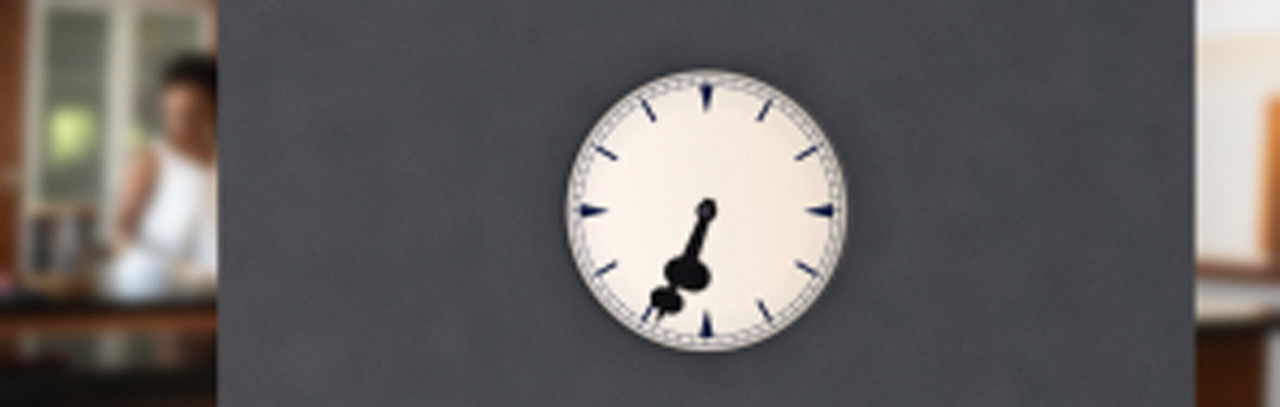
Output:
6:34
